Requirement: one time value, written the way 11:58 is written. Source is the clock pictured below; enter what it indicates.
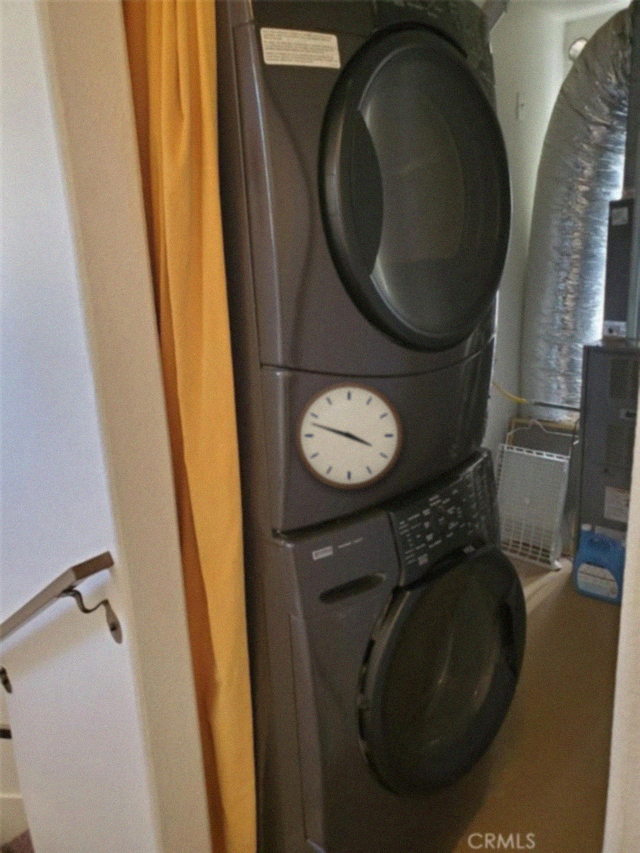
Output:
3:48
